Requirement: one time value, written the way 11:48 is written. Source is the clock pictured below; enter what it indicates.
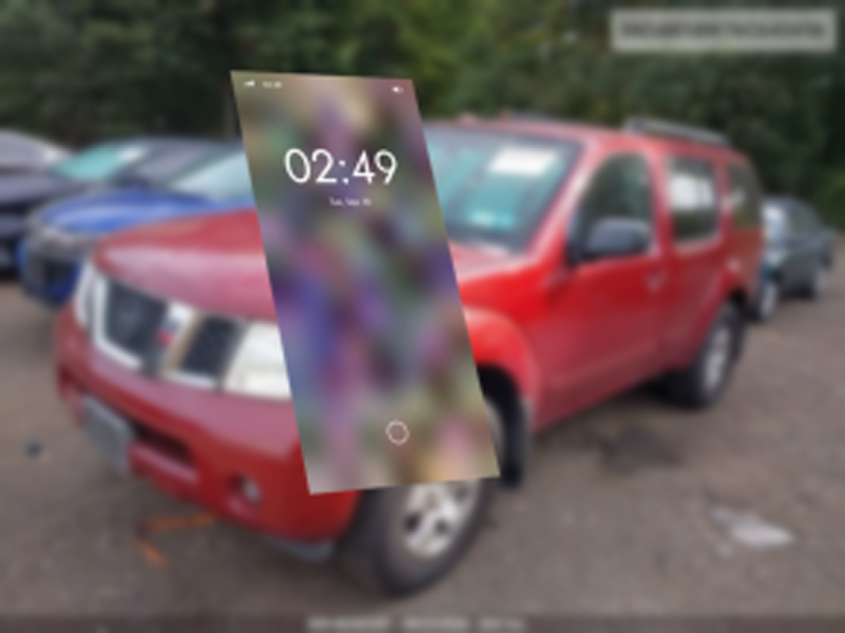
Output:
2:49
